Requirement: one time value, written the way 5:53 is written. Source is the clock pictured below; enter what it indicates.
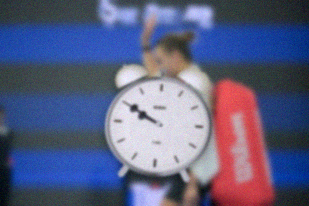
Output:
9:50
